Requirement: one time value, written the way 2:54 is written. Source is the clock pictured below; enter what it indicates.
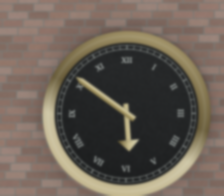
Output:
5:51
